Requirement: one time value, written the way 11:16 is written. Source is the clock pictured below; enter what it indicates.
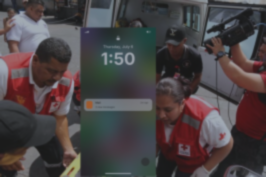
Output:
1:50
